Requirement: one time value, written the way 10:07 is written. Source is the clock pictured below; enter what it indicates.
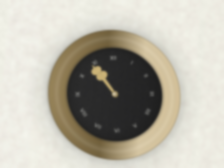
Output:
10:54
